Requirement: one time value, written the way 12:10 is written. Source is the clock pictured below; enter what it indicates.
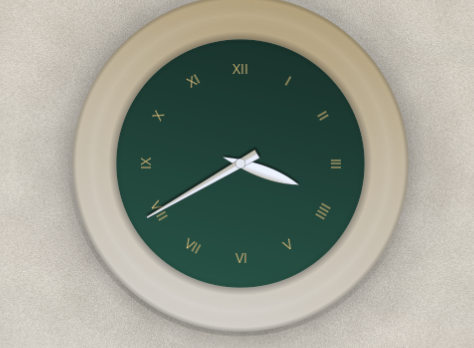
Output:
3:40
